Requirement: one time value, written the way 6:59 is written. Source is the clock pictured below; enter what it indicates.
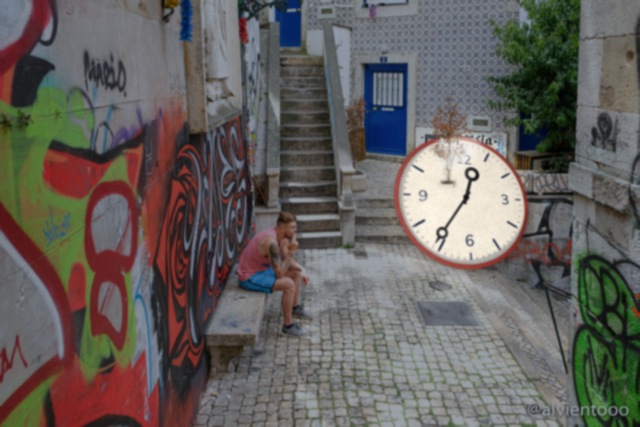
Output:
12:36
